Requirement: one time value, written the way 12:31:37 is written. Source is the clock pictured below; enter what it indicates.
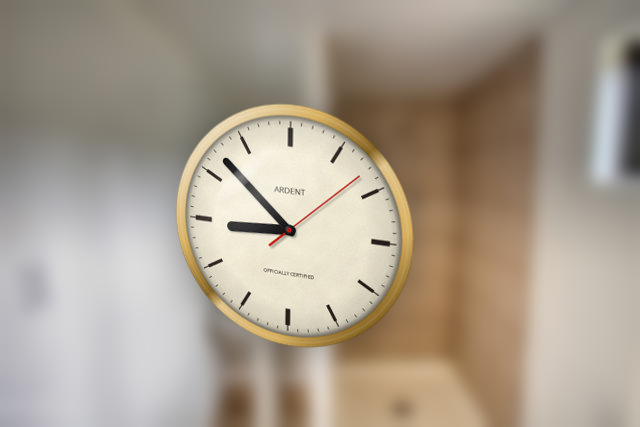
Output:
8:52:08
